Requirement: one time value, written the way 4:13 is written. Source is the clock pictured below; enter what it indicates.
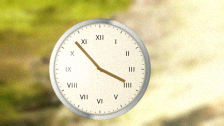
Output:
3:53
